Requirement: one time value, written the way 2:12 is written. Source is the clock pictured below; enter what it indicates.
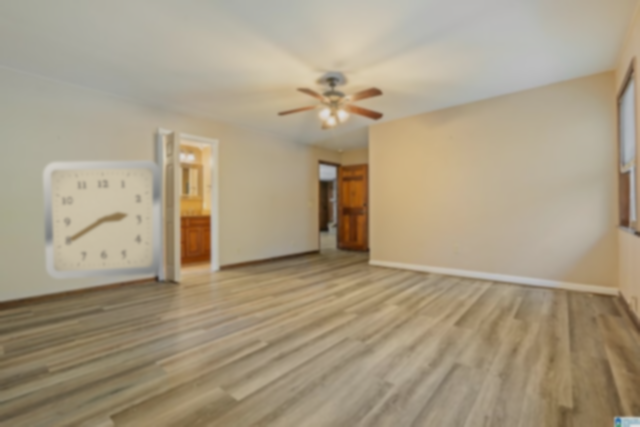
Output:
2:40
